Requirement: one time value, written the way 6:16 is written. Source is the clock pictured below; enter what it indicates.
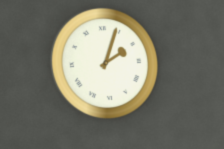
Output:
2:04
